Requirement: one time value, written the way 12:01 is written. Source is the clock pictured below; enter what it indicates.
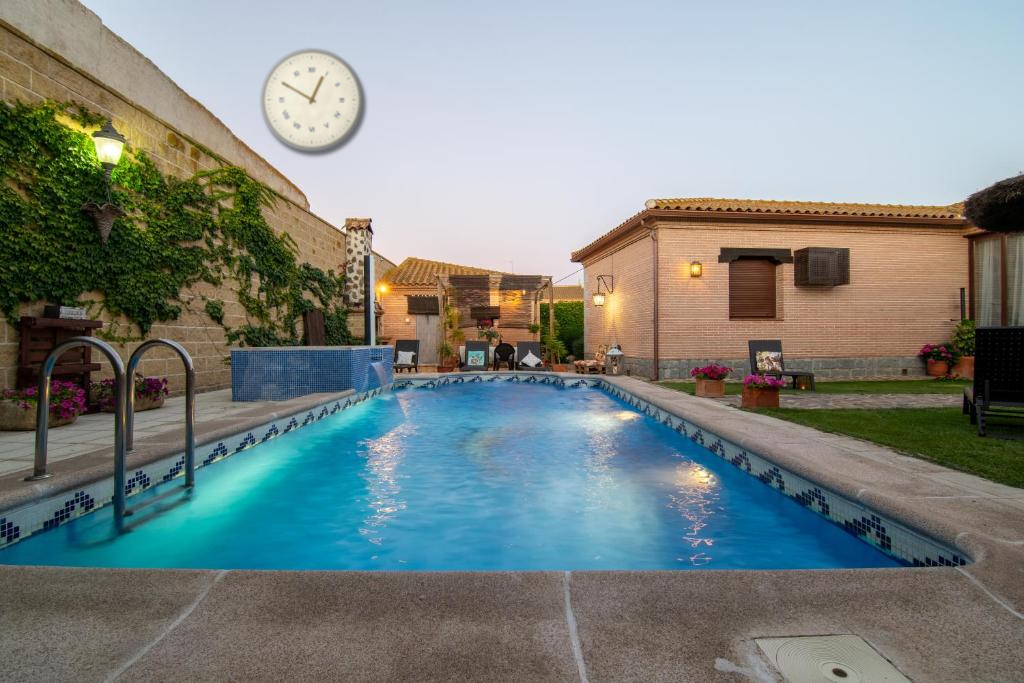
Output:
12:50
